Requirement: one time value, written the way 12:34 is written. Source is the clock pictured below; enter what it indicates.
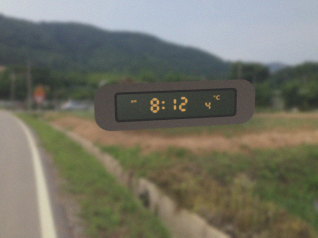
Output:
8:12
